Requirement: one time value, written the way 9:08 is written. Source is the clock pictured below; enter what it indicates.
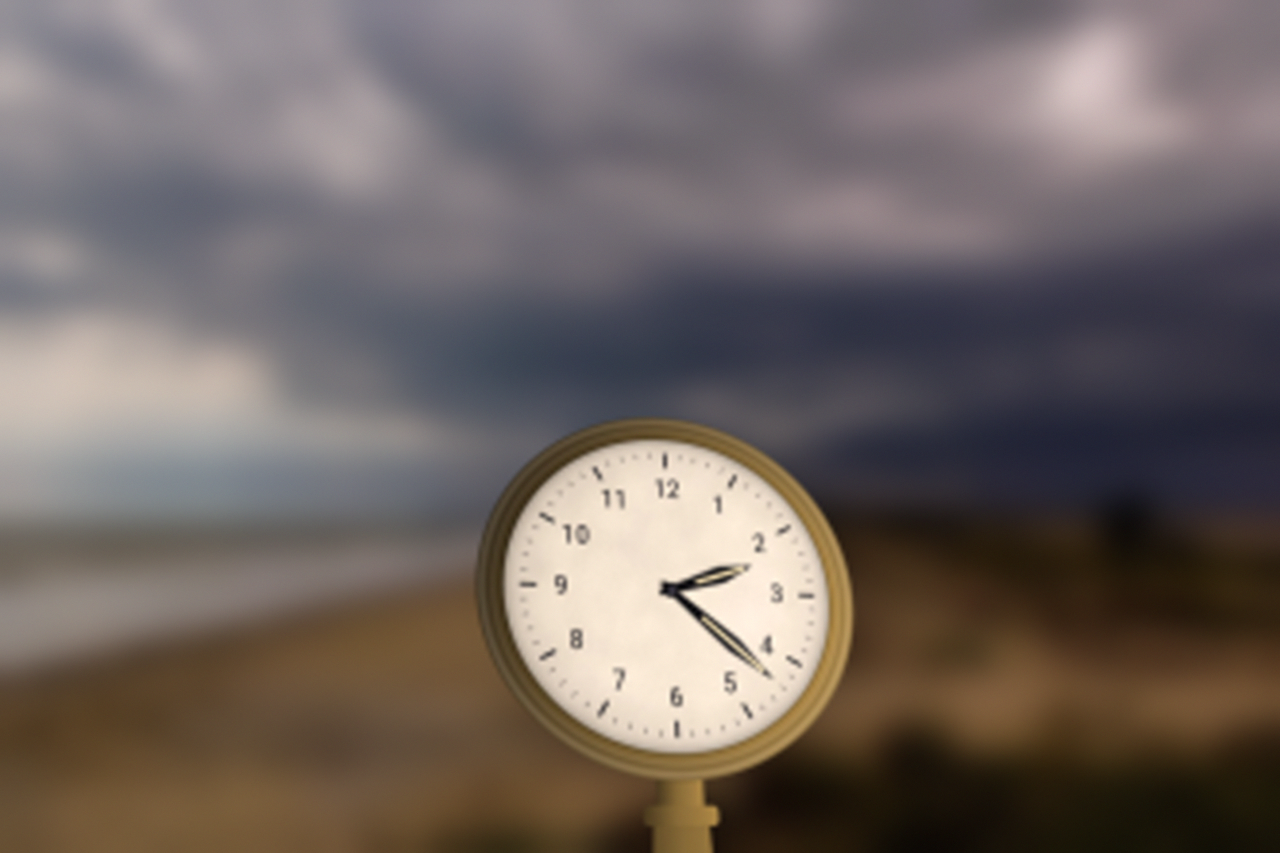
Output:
2:22
